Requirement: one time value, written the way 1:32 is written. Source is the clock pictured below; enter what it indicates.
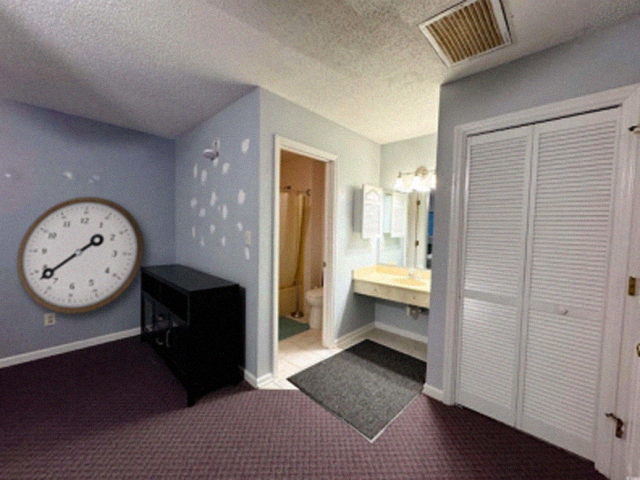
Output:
1:38
